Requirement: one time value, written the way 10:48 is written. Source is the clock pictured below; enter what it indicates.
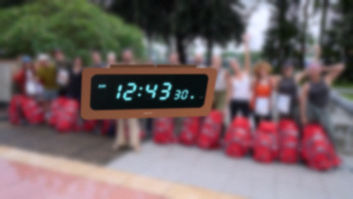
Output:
12:43
